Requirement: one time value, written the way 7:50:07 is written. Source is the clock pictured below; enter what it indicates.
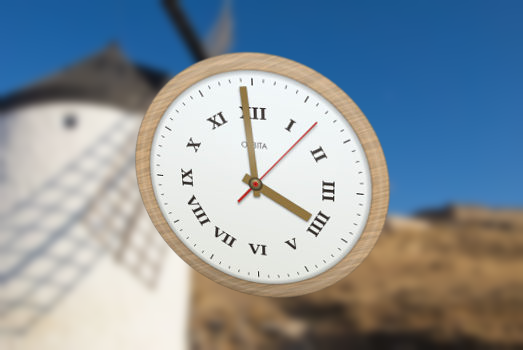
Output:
3:59:07
